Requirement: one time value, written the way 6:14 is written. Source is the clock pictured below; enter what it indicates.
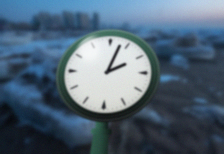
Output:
2:03
